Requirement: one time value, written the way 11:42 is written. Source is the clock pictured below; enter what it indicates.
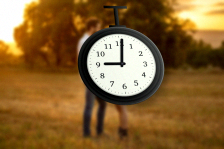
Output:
9:01
